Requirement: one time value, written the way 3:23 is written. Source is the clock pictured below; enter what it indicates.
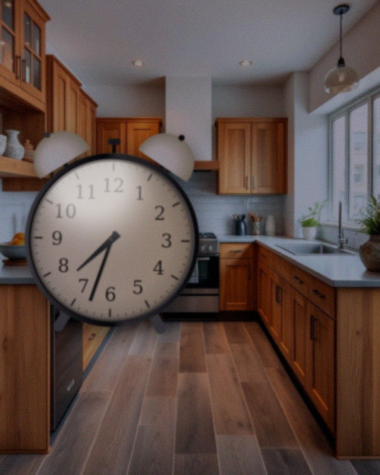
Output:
7:33
